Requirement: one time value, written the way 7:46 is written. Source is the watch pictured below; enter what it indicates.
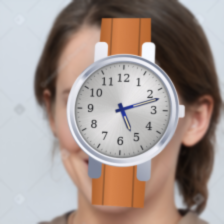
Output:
5:12
